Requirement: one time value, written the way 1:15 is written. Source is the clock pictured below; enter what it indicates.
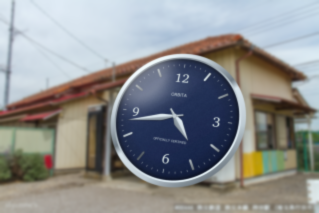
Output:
4:43
